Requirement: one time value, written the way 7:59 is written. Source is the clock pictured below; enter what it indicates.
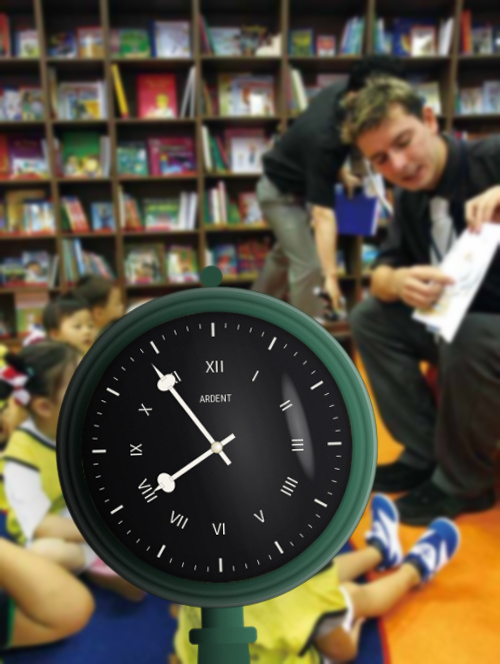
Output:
7:54
